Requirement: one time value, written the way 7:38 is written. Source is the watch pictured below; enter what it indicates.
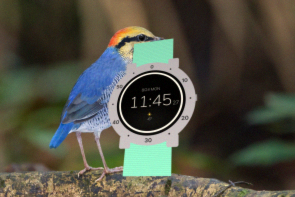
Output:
11:45
